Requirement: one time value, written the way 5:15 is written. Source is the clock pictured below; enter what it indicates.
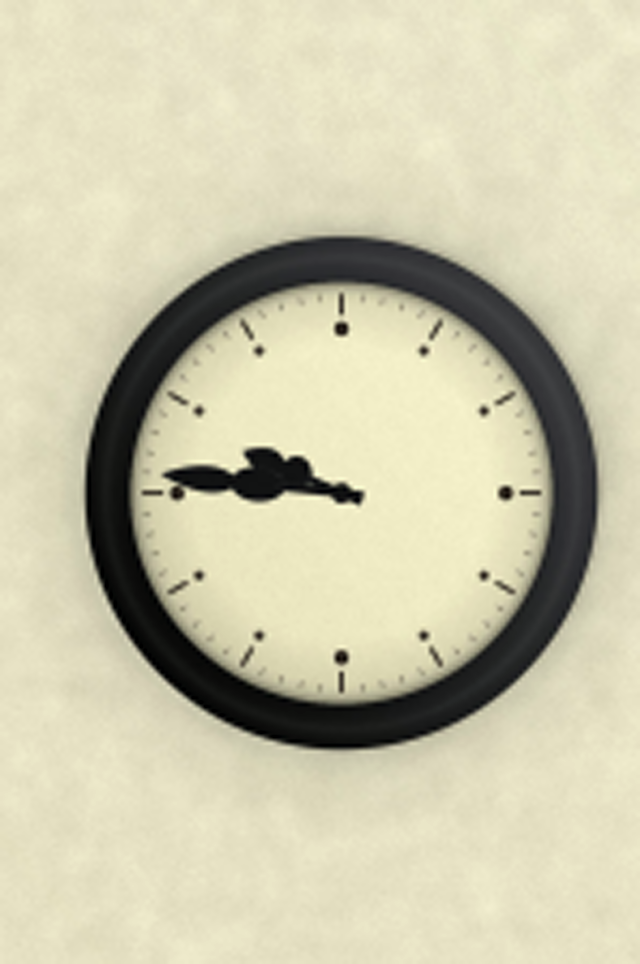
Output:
9:46
